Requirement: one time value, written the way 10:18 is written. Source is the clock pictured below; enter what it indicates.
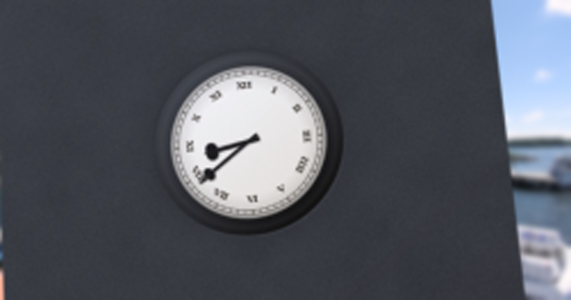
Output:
8:39
